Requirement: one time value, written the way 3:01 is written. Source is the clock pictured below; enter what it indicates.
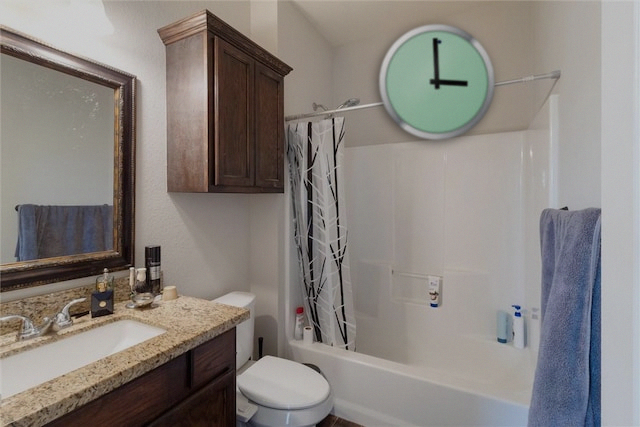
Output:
2:59
